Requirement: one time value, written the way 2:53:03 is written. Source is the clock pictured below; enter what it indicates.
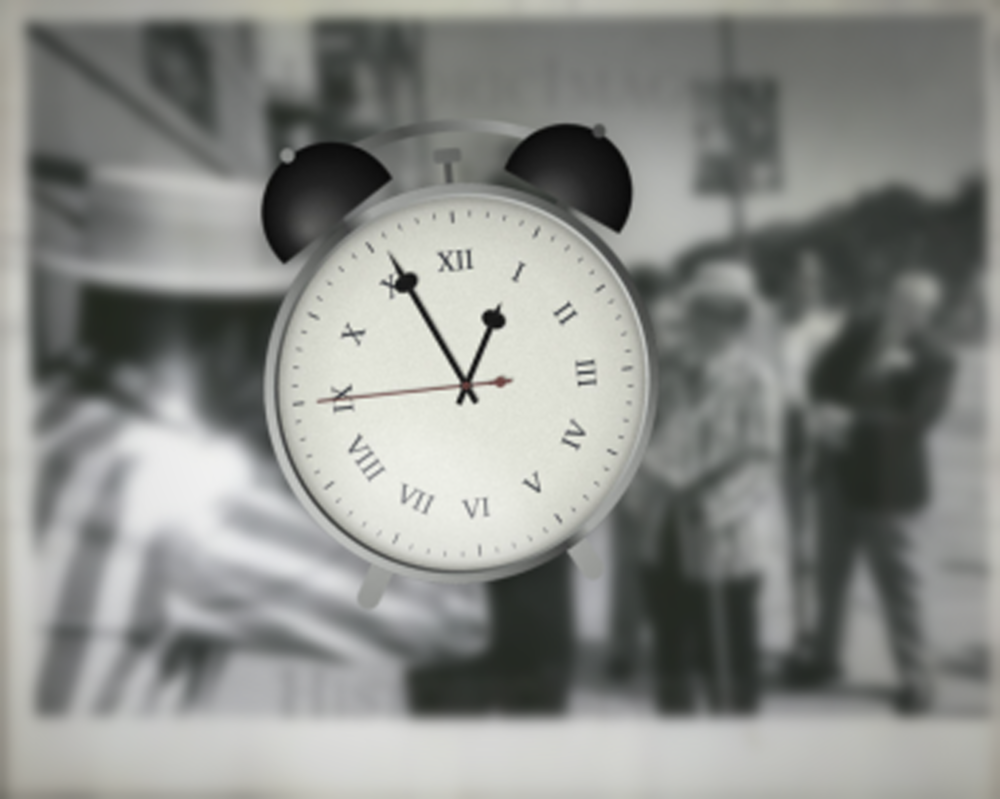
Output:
12:55:45
